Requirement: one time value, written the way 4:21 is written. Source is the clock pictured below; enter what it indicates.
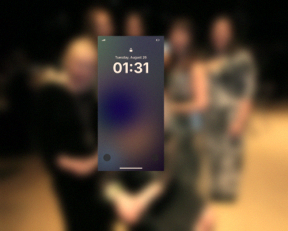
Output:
1:31
